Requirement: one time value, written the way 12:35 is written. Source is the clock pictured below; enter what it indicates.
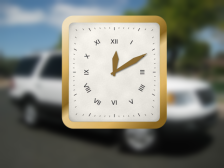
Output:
12:10
